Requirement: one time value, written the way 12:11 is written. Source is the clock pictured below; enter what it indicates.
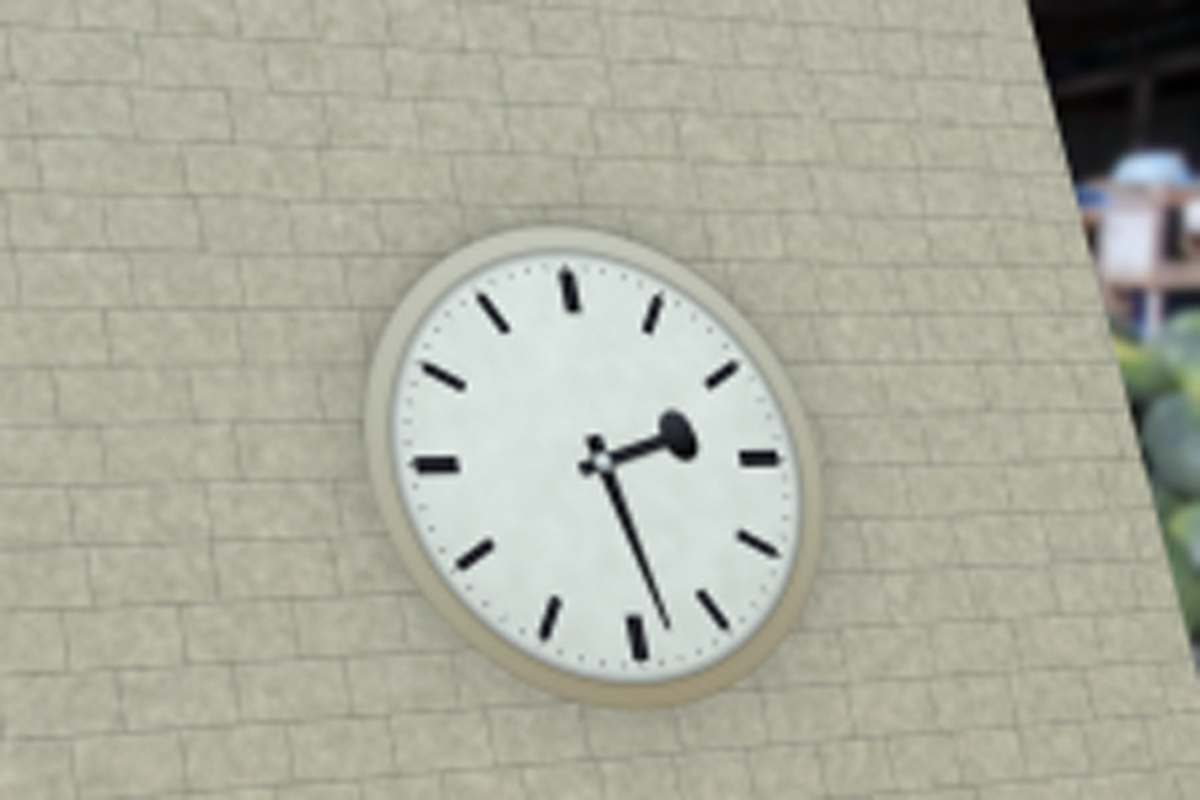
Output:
2:28
